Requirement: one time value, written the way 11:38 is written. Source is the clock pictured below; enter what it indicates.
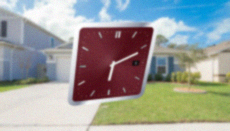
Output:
6:11
